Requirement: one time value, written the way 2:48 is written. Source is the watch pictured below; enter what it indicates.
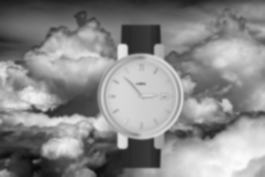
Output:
2:53
